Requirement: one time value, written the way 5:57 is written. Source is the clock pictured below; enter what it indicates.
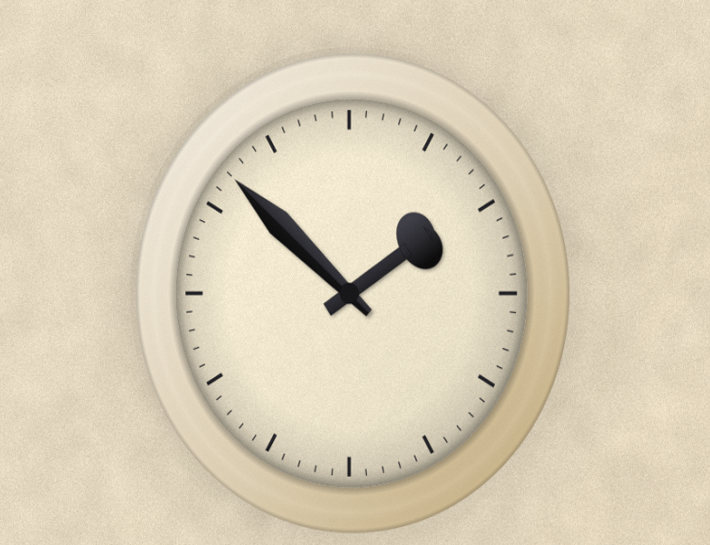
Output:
1:52
